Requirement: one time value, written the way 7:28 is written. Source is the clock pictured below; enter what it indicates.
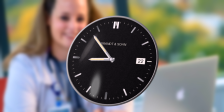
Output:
8:53
